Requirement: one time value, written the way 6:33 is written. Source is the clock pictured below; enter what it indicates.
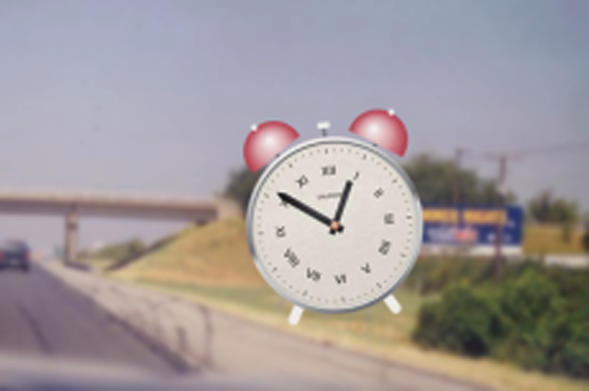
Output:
12:51
